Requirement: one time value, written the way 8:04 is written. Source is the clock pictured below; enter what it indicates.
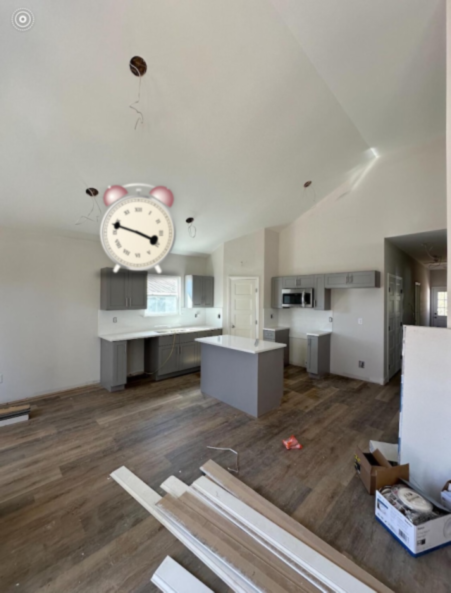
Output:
3:48
